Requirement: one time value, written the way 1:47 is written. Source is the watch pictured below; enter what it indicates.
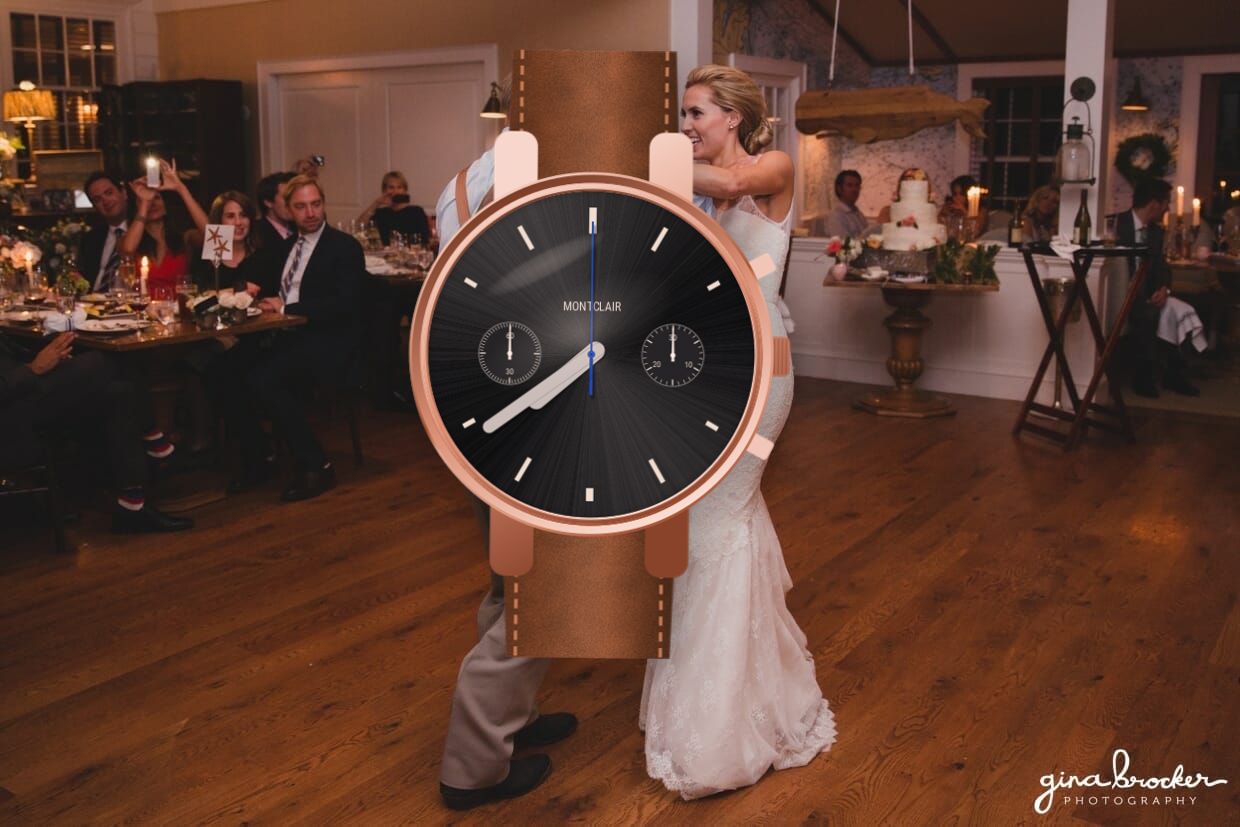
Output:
7:39
